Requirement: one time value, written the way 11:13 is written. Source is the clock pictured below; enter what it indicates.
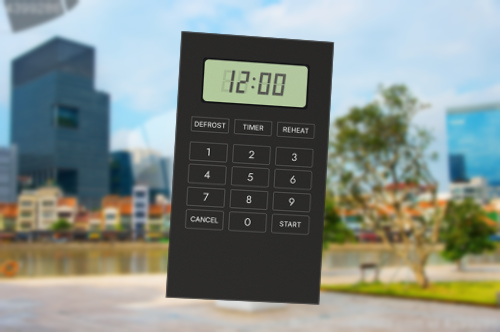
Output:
12:00
